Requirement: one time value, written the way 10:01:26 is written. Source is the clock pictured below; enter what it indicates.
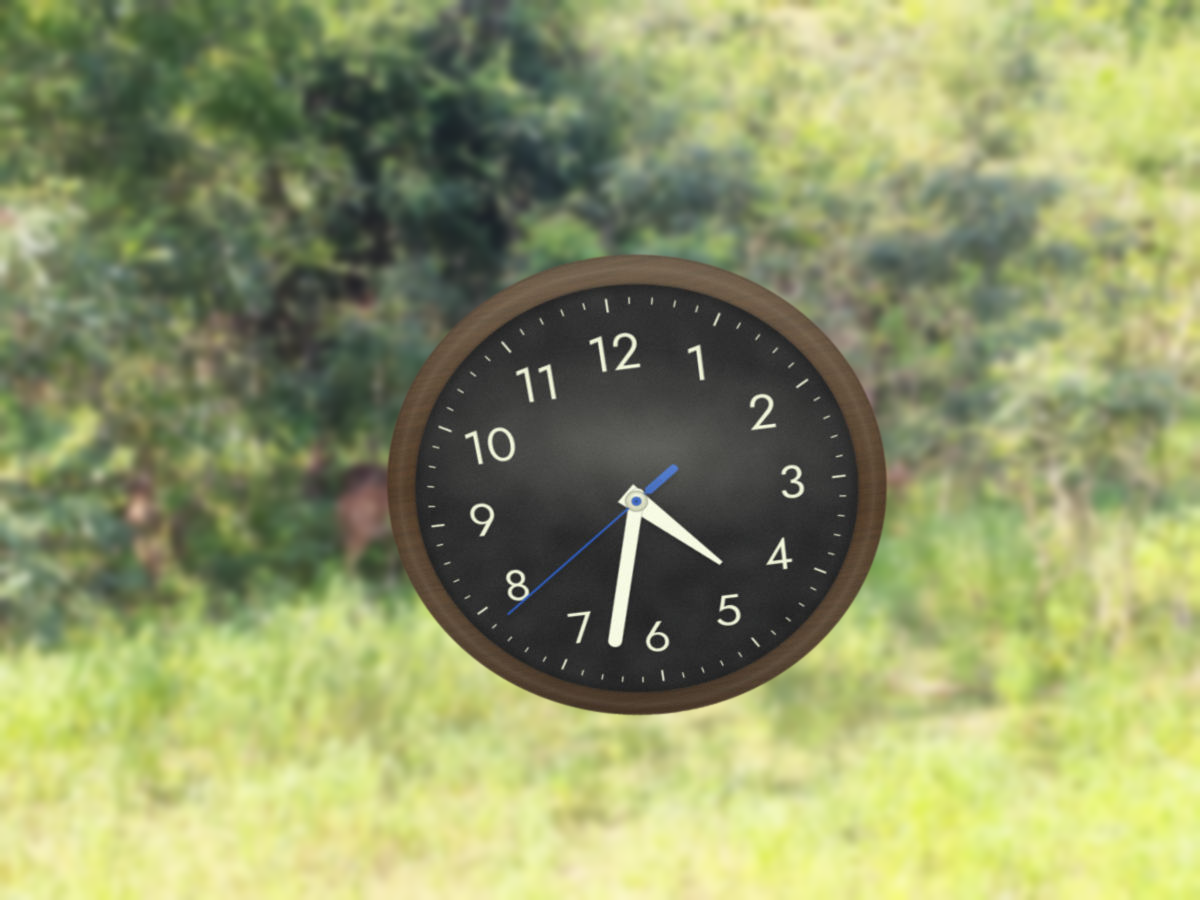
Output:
4:32:39
